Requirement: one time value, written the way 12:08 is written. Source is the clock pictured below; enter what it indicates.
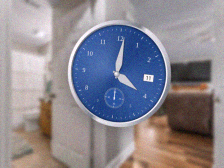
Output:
4:01
